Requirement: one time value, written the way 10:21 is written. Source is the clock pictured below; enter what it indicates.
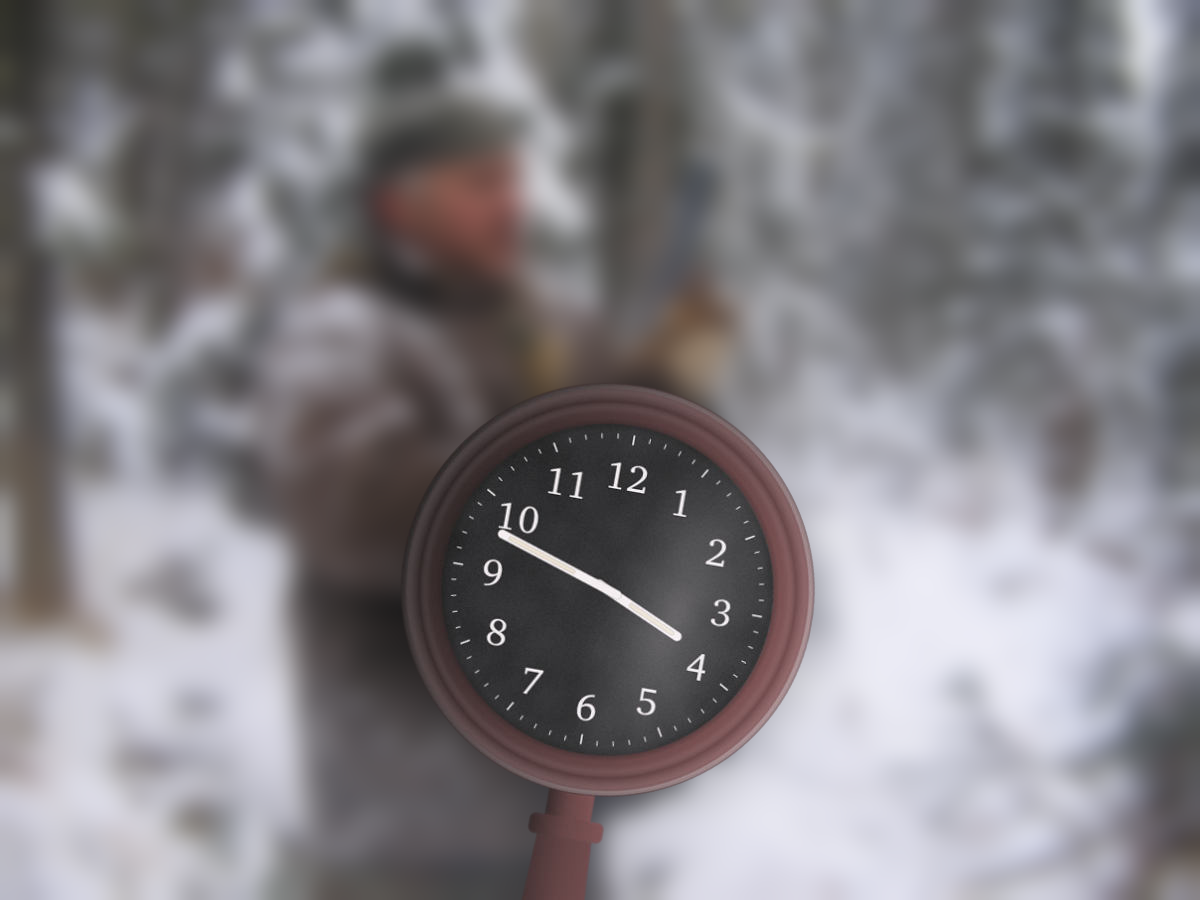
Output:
3:48
